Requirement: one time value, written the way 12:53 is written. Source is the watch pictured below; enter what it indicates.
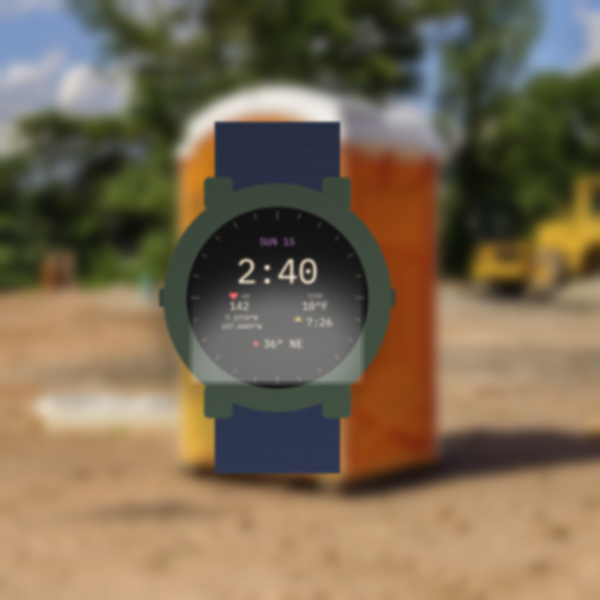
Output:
2:40
